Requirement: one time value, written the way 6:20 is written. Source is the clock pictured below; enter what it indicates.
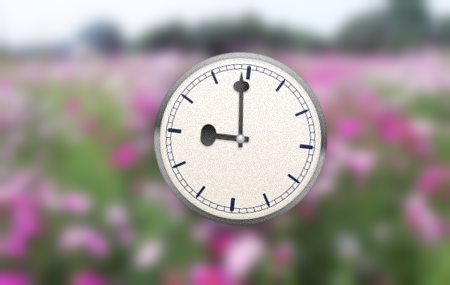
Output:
8:59
